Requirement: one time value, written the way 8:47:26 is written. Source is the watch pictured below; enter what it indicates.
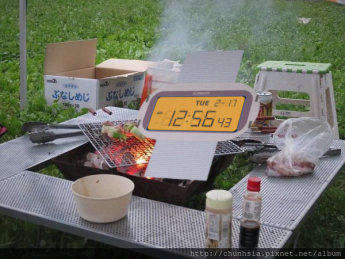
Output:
12:56:43
